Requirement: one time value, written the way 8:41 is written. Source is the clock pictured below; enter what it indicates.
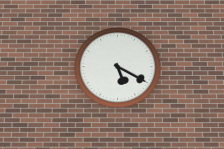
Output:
5:20
